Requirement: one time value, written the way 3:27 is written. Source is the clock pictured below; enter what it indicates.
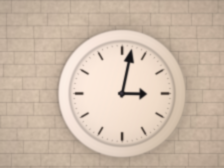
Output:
3:02
